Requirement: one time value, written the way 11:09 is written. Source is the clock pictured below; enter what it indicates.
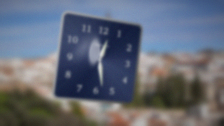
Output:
12:28
